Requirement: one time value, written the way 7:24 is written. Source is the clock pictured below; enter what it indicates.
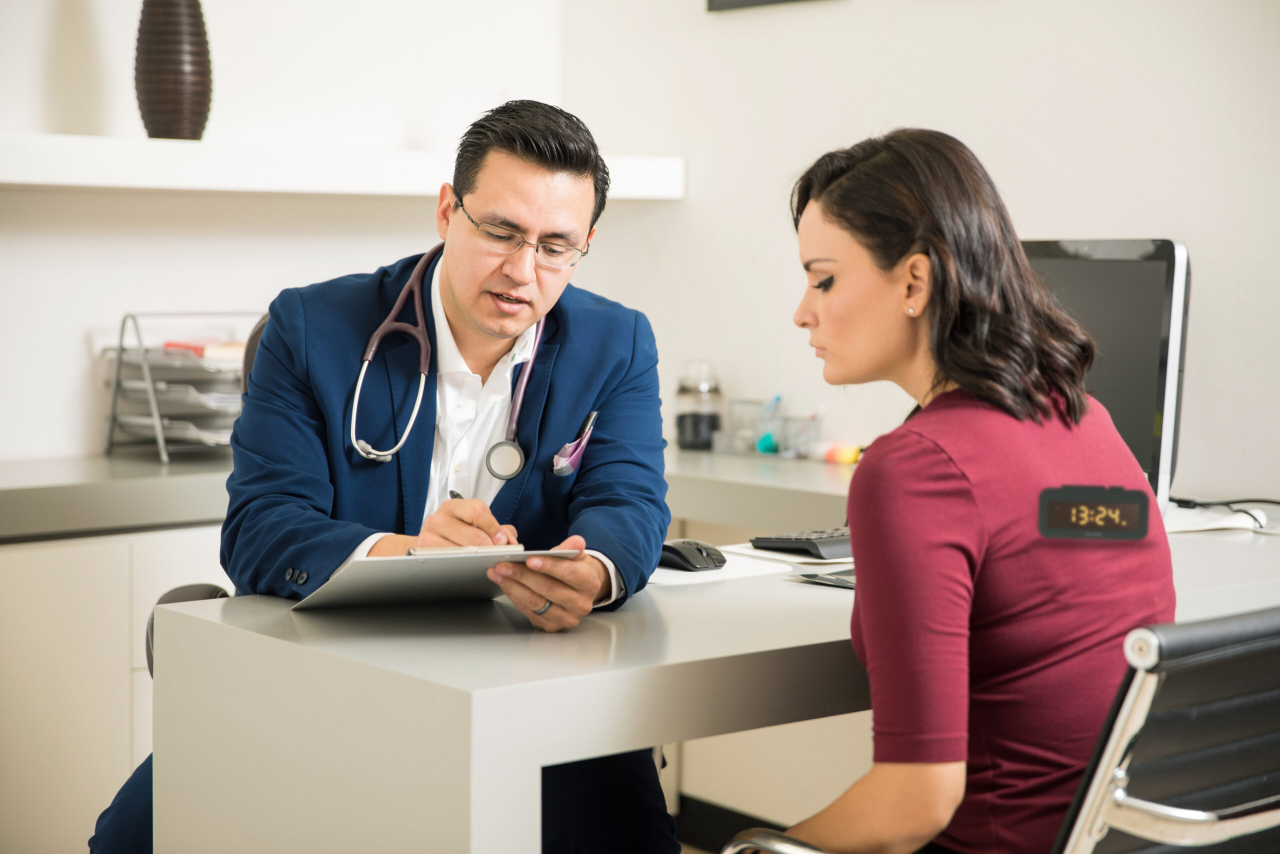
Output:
13:24
